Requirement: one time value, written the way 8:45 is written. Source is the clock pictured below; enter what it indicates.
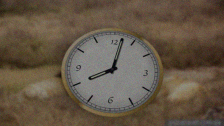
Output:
8:02
